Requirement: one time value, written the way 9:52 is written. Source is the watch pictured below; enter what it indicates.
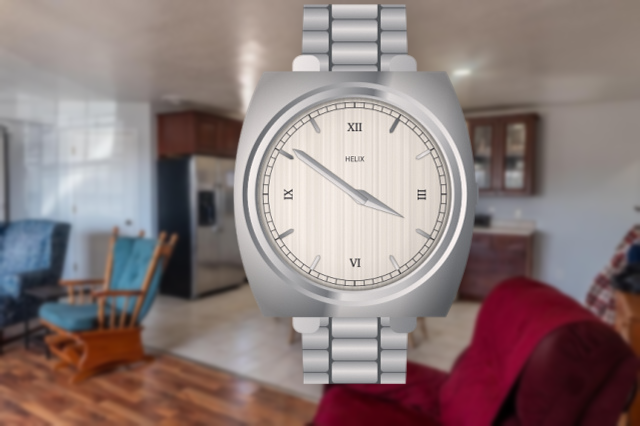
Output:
3:51
